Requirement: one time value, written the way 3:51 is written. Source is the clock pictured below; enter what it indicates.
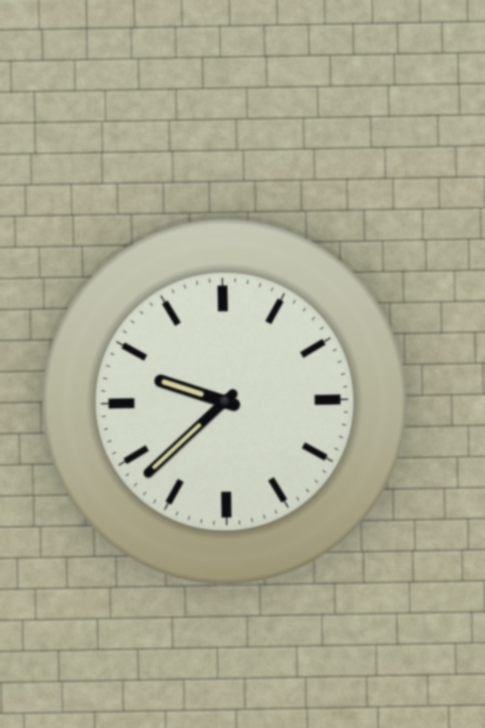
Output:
9:38
